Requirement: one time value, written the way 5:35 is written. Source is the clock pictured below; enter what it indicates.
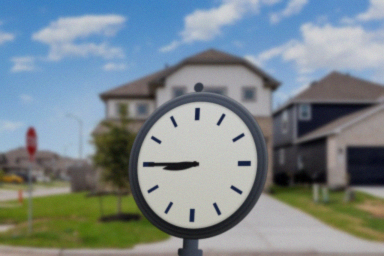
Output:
8:45
